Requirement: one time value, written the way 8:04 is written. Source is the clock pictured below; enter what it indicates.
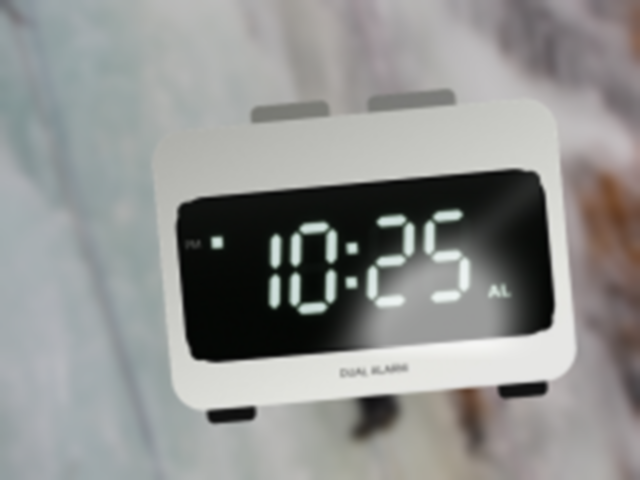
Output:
10:25
